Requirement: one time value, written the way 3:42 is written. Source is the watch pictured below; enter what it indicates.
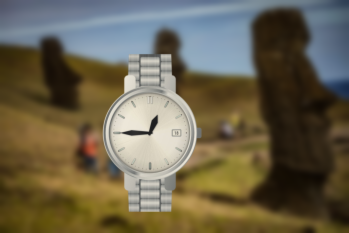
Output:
12:45
